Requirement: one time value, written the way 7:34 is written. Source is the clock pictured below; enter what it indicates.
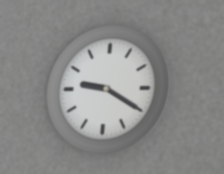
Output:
9:20
